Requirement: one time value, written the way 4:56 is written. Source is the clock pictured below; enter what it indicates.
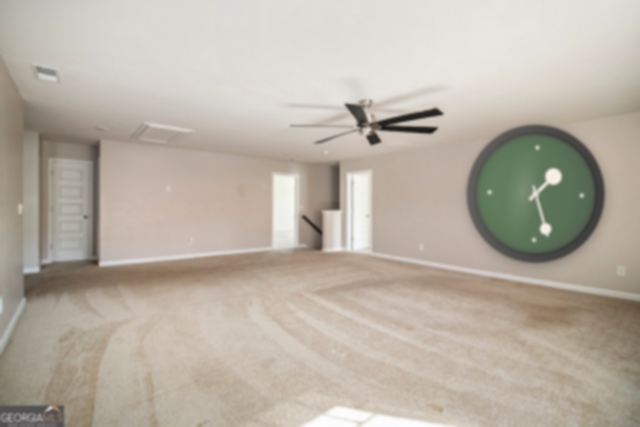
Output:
1:27
